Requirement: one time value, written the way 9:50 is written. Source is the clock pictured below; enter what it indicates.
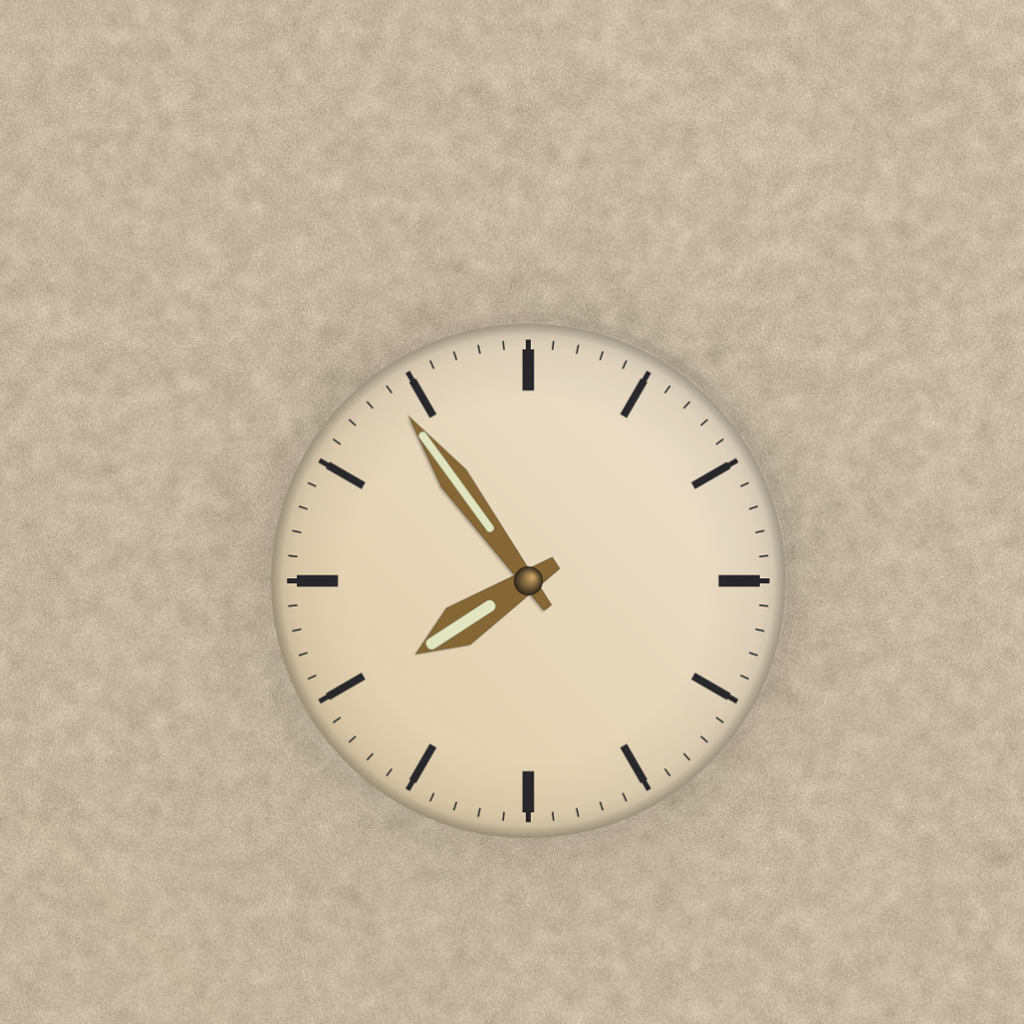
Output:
7:54
